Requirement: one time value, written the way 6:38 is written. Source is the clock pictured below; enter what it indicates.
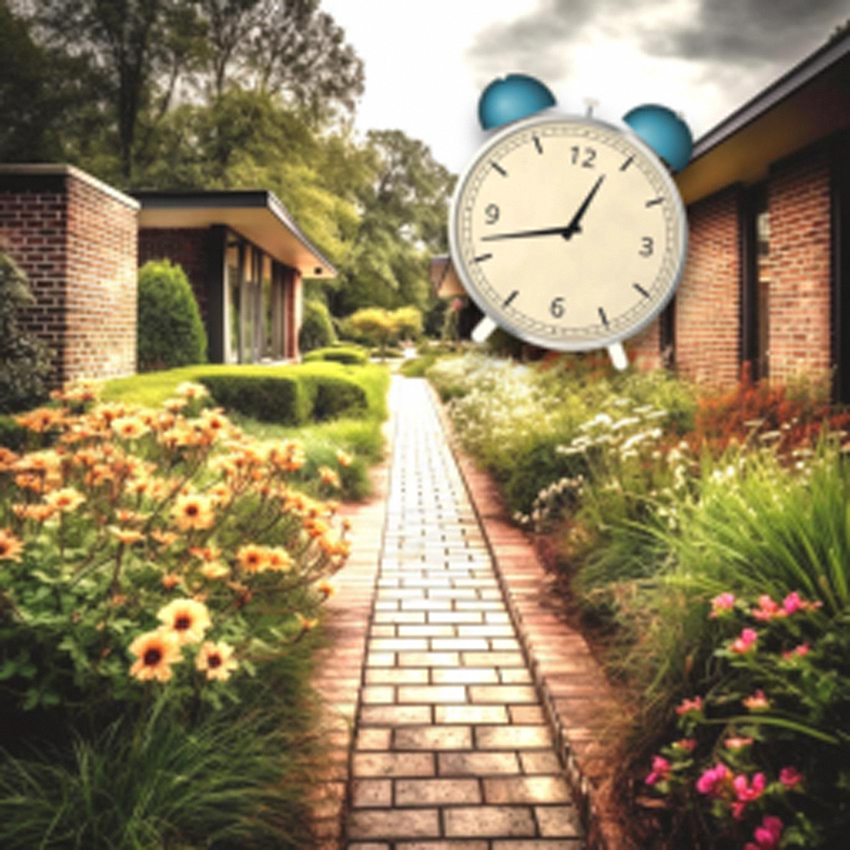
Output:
12:42
